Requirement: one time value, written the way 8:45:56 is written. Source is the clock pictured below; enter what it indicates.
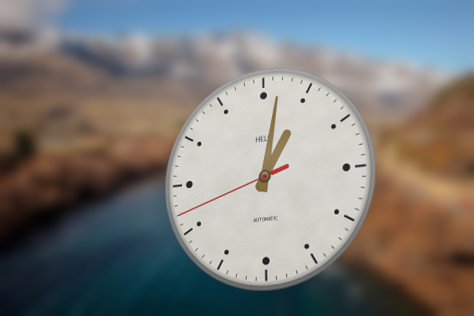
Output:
1:01:42
